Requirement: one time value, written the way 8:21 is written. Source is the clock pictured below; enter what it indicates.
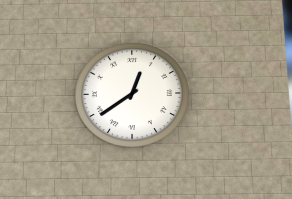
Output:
12:39
